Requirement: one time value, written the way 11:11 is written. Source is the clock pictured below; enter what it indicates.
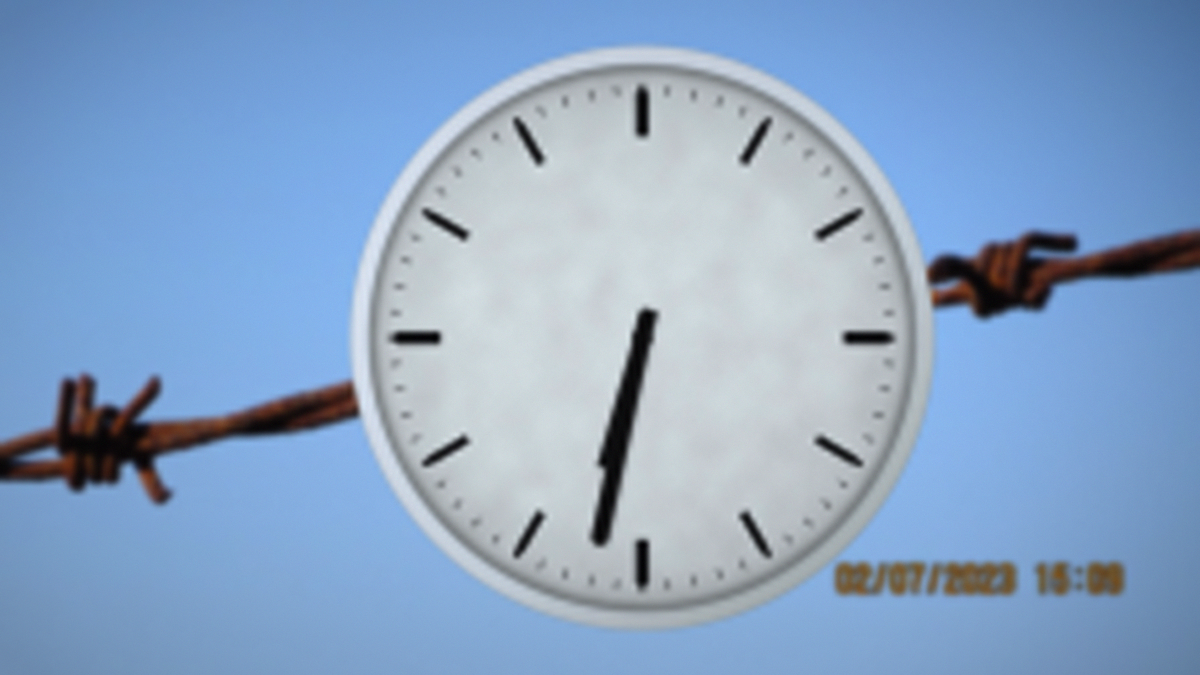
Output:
6:32
